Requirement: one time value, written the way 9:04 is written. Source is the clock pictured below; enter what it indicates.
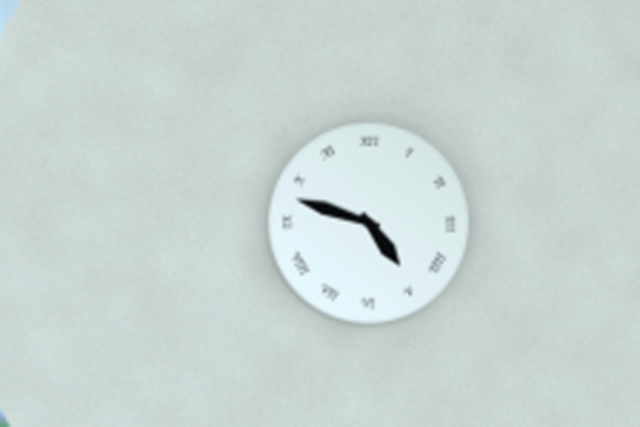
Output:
4:48
